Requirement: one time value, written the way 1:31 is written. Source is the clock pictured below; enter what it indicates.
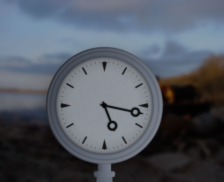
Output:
5:17
